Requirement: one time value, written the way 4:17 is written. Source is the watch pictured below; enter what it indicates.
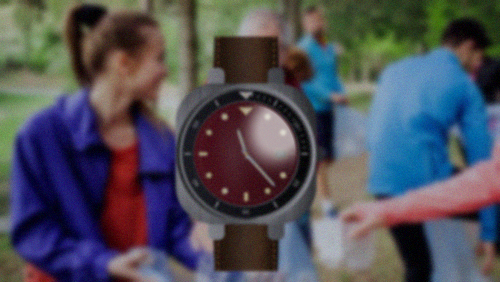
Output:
11:23
